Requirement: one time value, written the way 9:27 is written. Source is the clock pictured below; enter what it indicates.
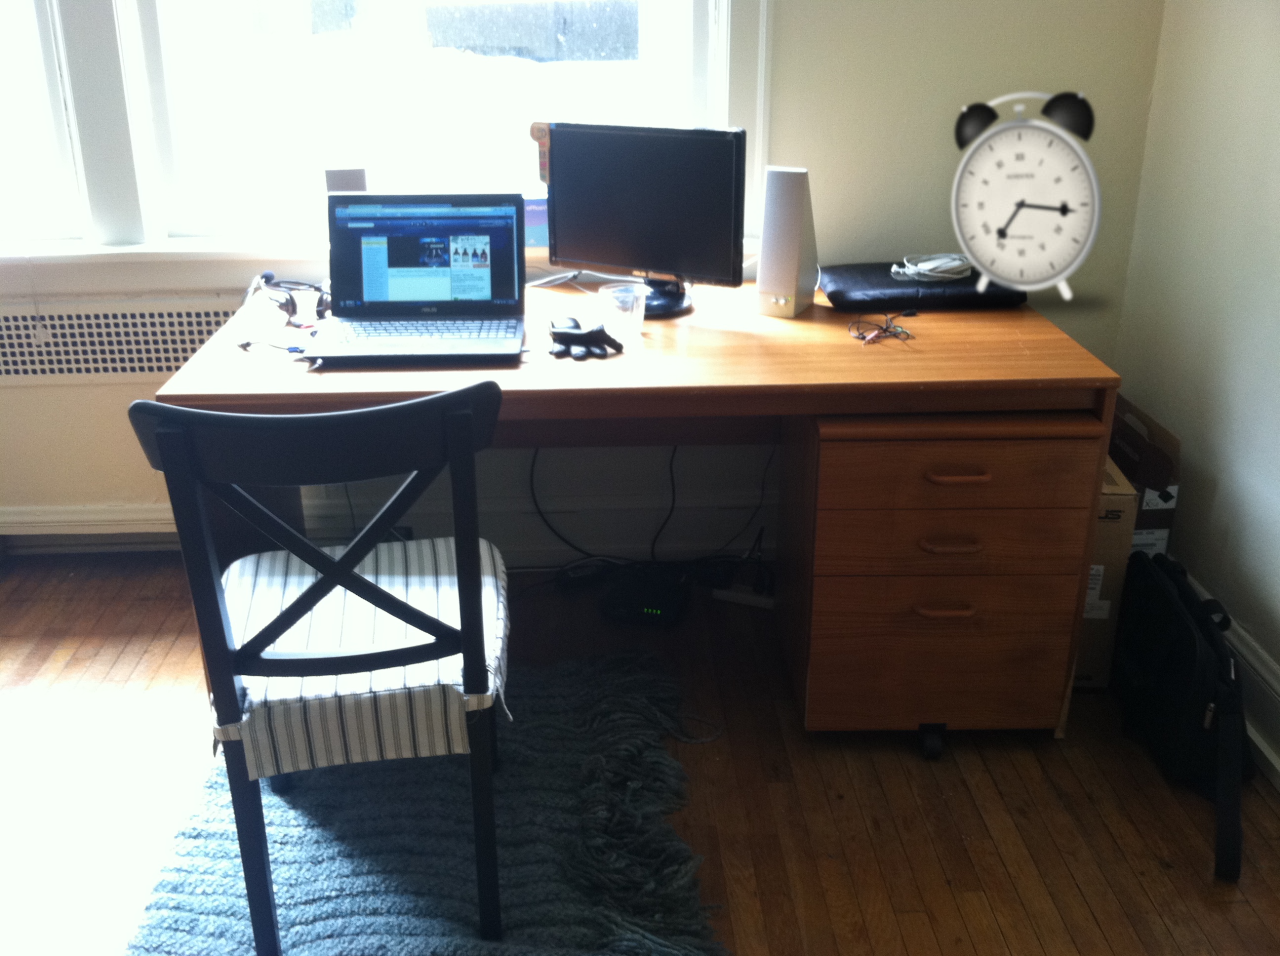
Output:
7:16
